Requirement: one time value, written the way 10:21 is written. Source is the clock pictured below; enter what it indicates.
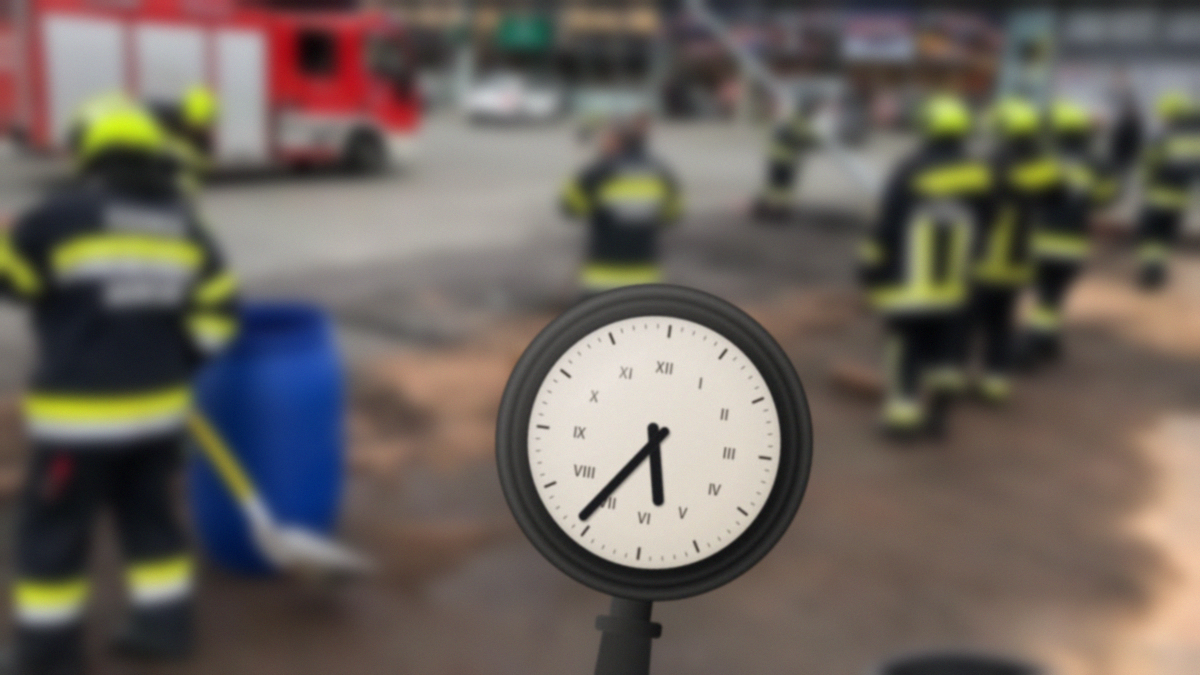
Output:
5:36
